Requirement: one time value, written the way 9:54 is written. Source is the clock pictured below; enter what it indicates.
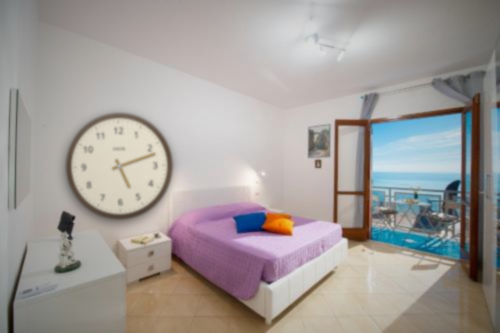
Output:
5:12
